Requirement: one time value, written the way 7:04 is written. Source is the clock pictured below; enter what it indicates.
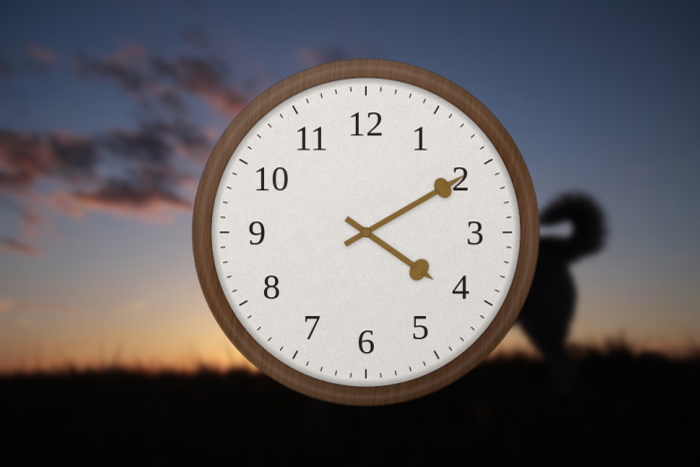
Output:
4:10
